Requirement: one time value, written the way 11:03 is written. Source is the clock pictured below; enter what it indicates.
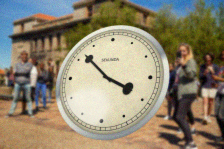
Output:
3:52
